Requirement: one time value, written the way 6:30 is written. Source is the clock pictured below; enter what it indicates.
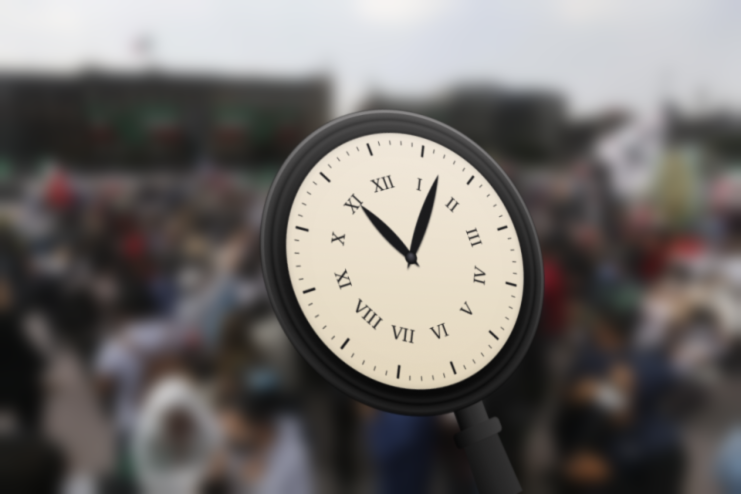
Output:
11:07
